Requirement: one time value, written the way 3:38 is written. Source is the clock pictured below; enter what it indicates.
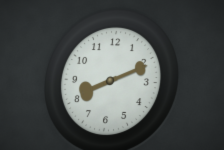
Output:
8:11
